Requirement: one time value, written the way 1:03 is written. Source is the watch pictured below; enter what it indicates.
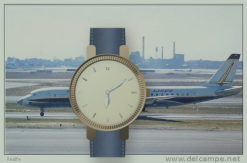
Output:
6:09
